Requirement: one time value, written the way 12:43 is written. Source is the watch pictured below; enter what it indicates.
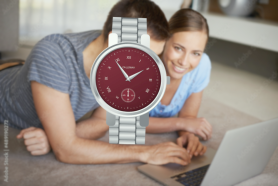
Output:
1:54
